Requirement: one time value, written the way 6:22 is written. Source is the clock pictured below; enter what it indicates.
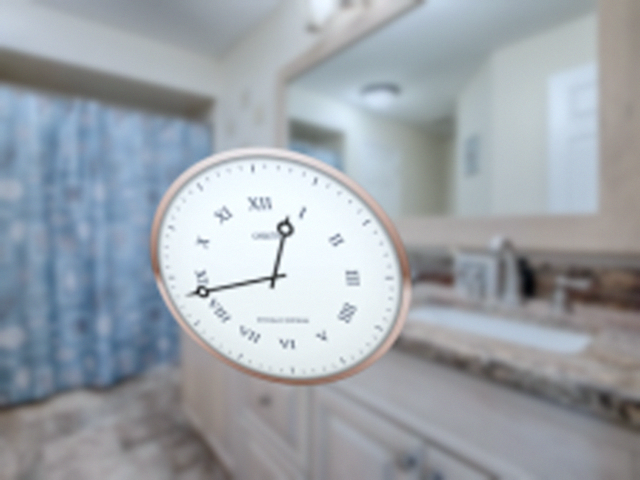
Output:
12:43
